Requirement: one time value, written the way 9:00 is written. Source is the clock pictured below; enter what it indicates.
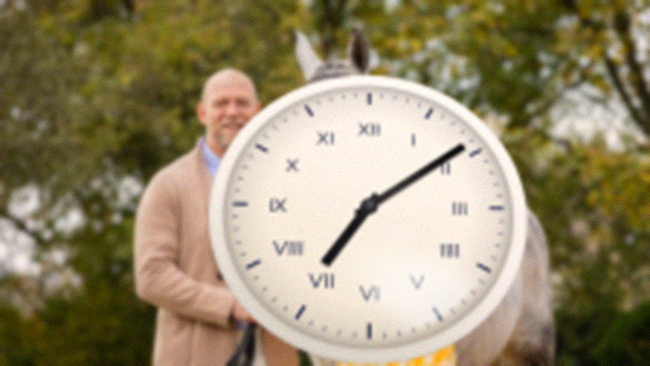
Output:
7:09
